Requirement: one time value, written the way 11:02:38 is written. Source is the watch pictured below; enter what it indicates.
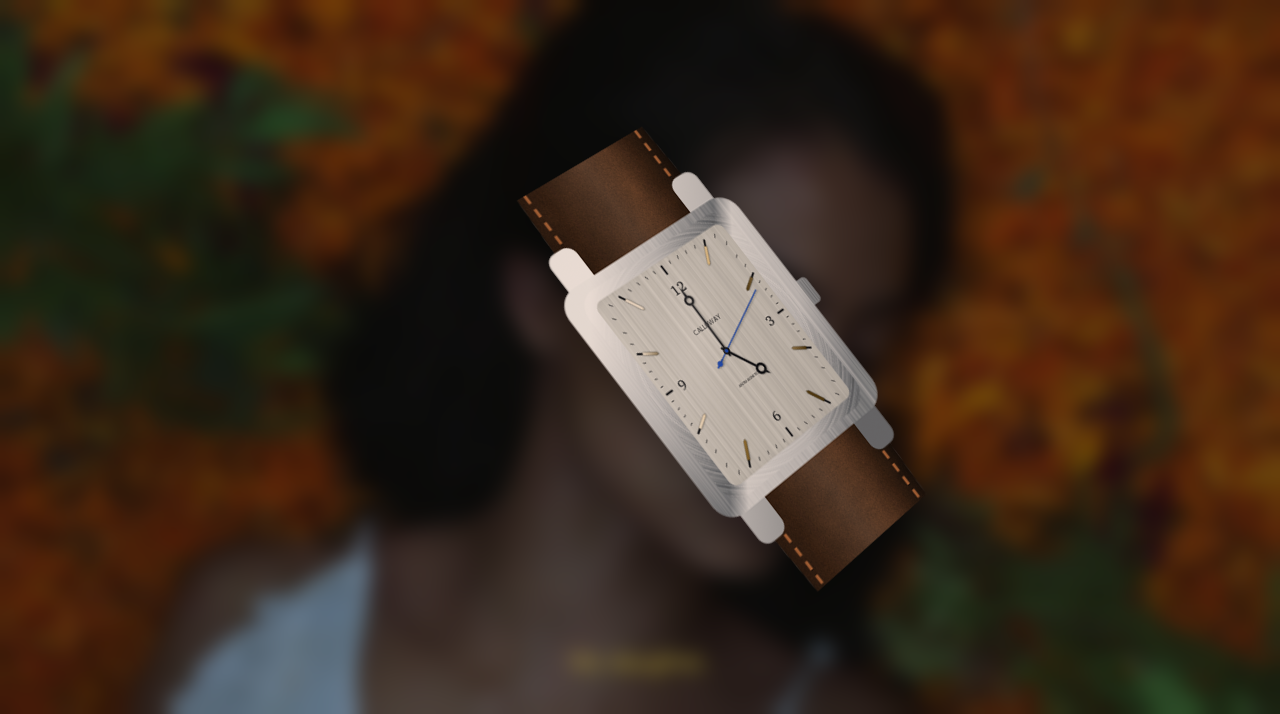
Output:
5:00:11
